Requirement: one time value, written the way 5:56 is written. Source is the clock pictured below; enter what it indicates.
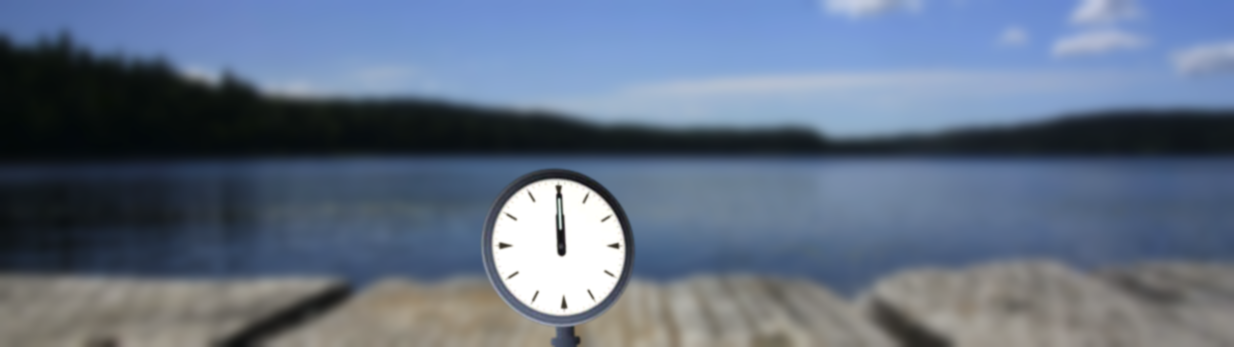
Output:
12:00
